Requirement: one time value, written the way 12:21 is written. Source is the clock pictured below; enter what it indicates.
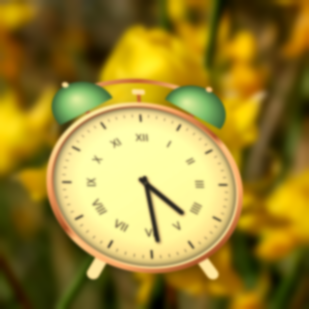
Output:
4:29
